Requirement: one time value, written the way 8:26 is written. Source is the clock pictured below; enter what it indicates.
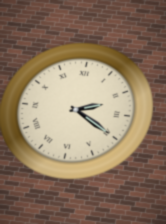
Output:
2:20
